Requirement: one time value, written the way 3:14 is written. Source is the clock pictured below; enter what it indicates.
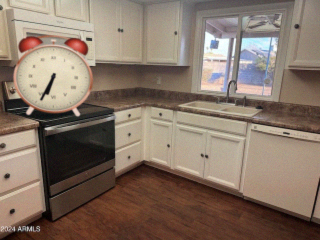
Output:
6:34
